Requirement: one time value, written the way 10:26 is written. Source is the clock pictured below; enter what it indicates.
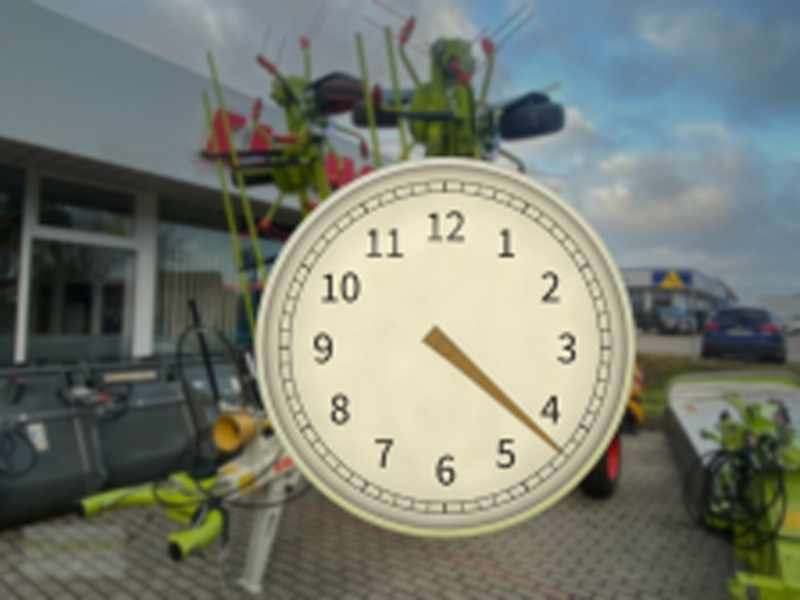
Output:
4:22
